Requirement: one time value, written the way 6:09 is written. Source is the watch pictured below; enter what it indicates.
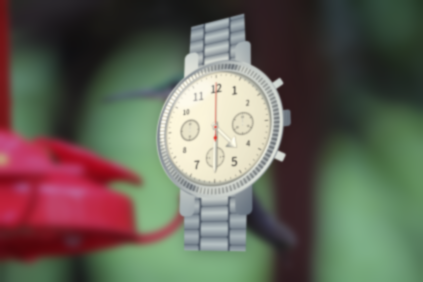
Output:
4:30
